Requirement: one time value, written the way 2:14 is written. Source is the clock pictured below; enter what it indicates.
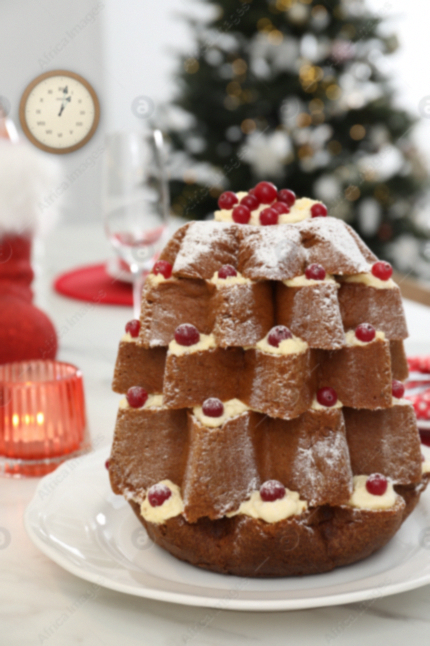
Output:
1:02
